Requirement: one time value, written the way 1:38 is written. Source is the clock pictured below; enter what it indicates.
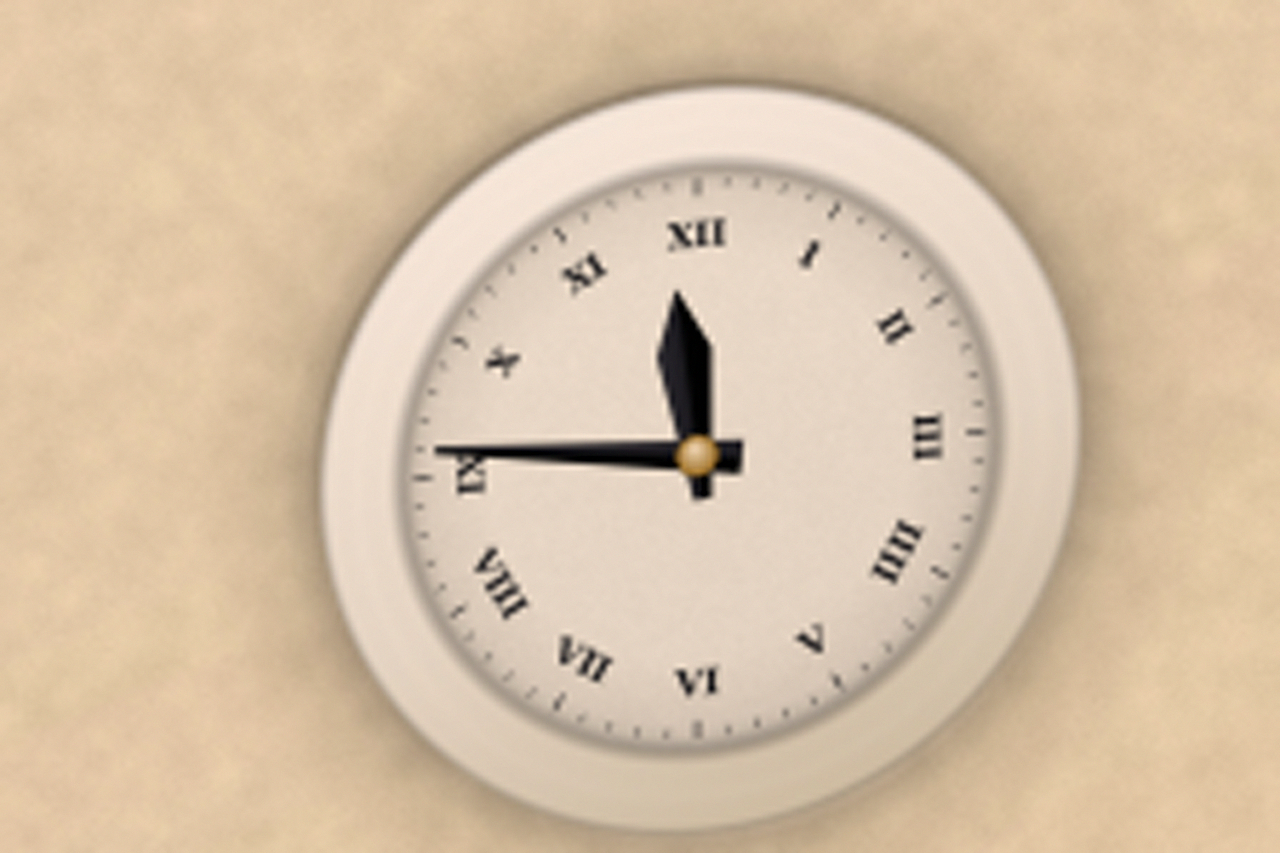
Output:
11:46
